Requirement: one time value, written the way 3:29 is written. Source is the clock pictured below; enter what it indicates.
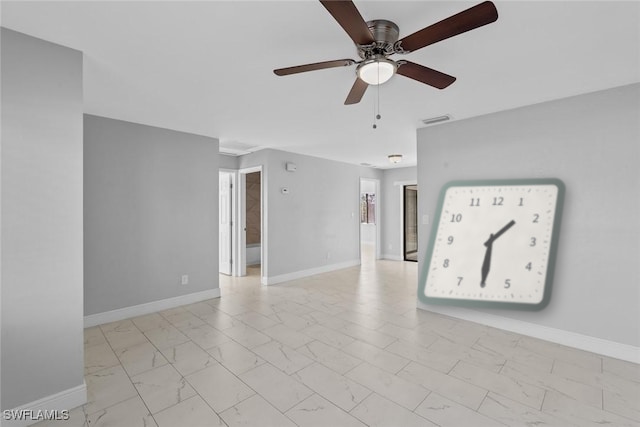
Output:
1:30
